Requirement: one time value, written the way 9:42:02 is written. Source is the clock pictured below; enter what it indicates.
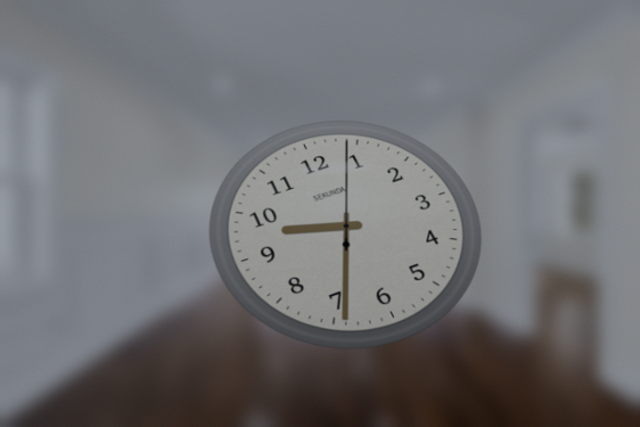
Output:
9:34:04
